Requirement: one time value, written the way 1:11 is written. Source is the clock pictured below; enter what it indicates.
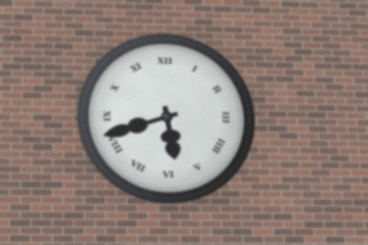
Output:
5:42
